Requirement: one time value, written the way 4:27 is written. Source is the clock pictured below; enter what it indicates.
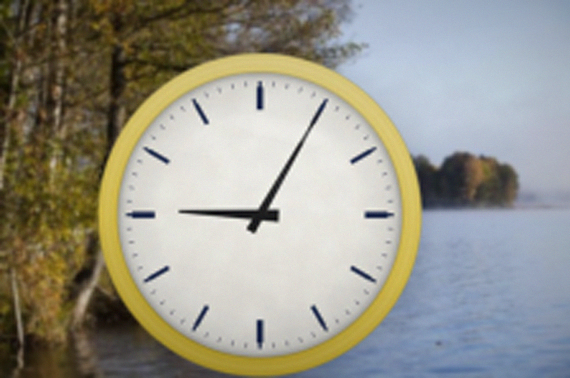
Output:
9:05
